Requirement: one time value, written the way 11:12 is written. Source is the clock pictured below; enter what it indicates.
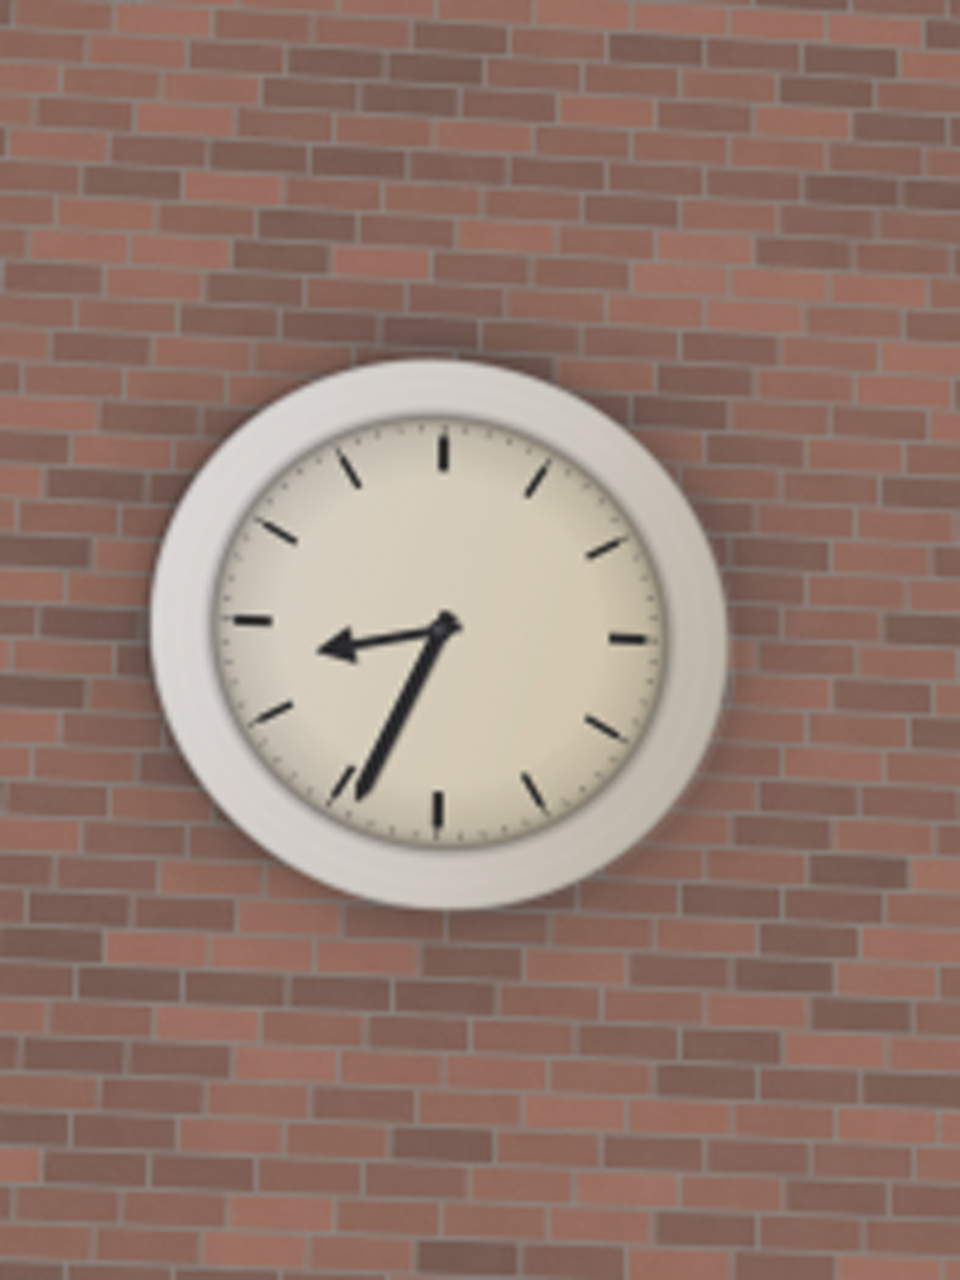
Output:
8:34
